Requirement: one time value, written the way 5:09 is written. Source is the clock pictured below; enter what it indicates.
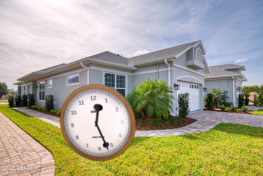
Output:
12:27
